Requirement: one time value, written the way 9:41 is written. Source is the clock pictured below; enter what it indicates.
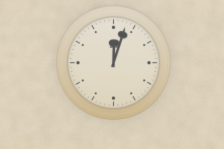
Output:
12:03
